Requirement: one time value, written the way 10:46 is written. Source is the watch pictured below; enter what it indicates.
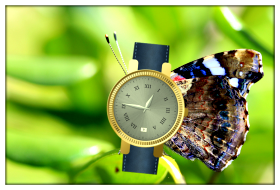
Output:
12:46
